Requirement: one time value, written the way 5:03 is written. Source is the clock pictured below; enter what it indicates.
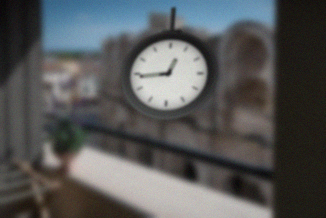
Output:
12:44
